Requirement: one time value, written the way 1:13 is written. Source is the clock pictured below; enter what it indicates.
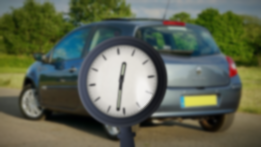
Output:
12:32
